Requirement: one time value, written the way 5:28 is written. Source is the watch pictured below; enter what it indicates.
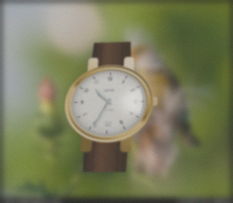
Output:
10:34
